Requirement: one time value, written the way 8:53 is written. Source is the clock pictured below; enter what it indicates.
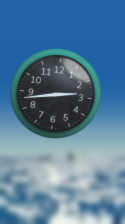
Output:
2:43
